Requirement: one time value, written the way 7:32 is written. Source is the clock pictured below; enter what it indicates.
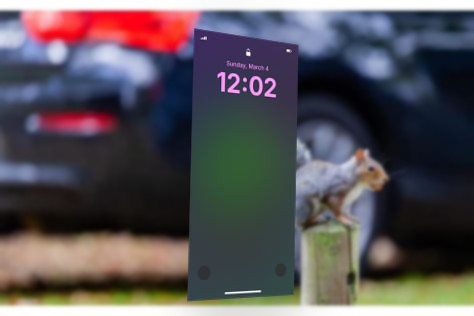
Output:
12:02
